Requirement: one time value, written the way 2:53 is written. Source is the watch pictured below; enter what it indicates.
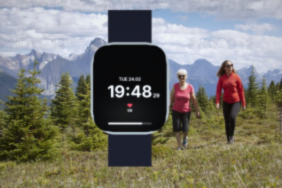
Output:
19:48
